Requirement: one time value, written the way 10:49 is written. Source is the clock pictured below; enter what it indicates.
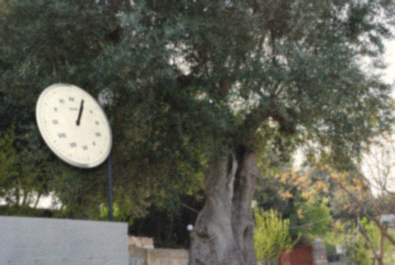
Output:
1:05
